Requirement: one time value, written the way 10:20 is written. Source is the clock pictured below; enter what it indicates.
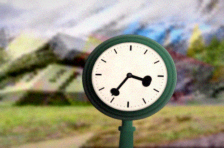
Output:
3:36
